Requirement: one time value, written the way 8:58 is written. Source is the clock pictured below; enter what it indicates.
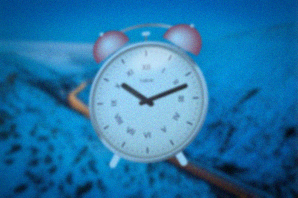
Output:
10:12
